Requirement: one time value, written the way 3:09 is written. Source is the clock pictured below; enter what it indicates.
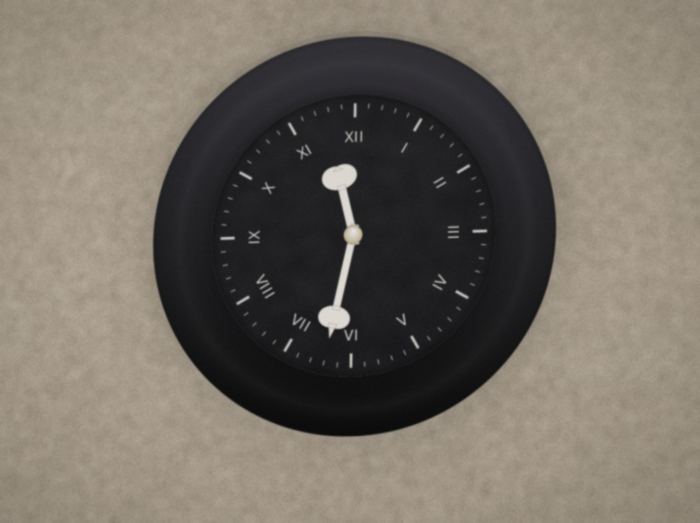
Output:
11:32
